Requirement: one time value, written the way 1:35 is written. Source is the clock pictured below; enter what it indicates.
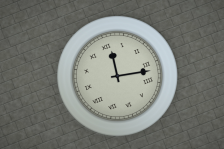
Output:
12:17
